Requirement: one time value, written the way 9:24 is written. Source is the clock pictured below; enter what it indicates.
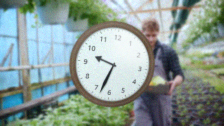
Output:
9:33
